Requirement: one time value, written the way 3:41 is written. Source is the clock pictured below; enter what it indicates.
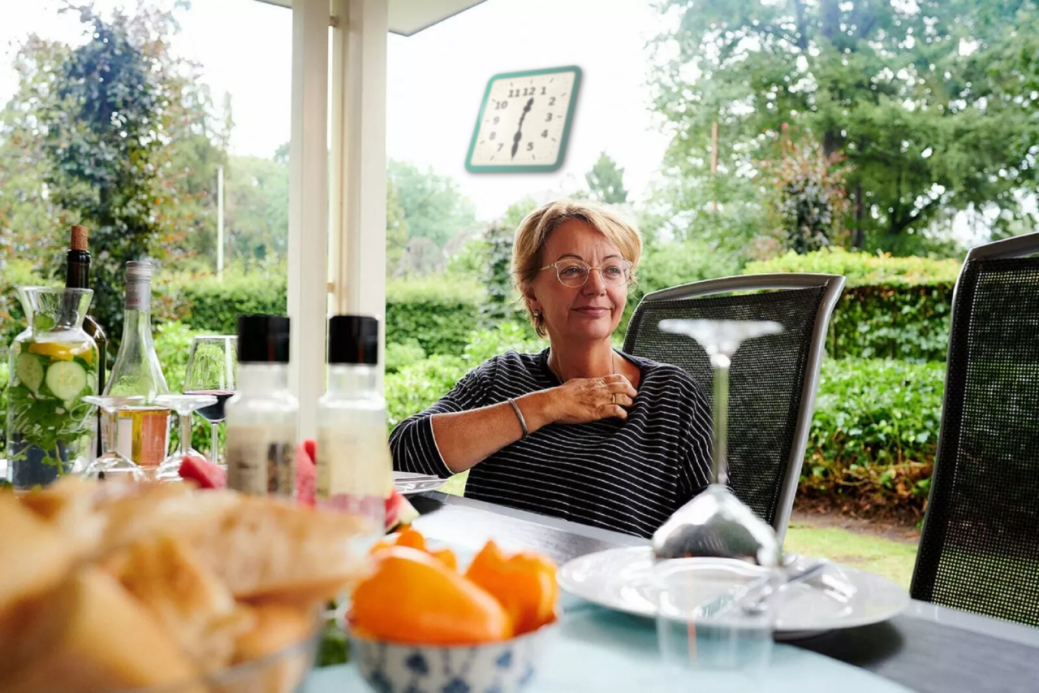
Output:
12:30
